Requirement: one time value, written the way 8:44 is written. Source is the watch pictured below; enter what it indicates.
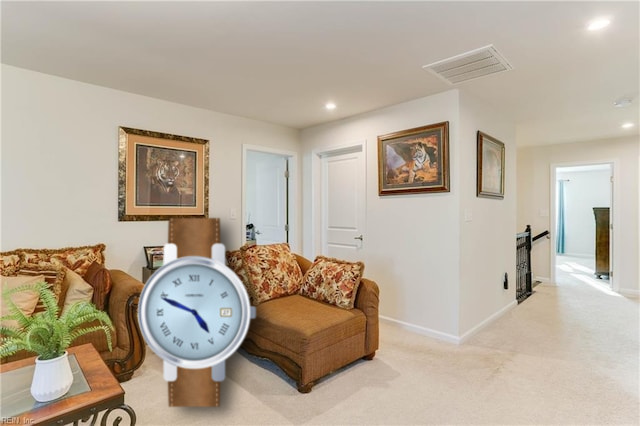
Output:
4:49
